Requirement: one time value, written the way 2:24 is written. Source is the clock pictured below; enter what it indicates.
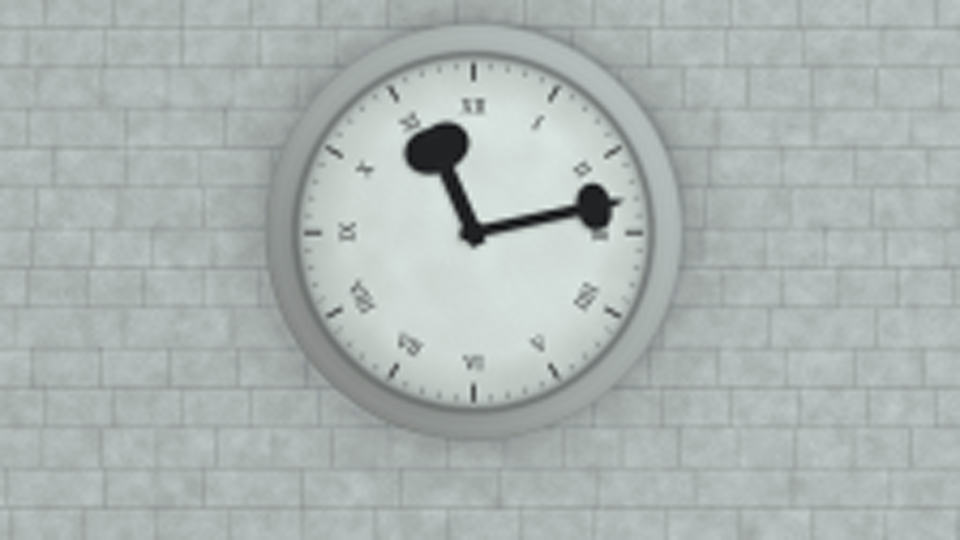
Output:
11:13
